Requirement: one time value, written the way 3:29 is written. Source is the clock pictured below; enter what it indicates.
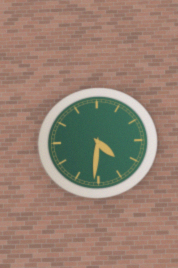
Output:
4:31
